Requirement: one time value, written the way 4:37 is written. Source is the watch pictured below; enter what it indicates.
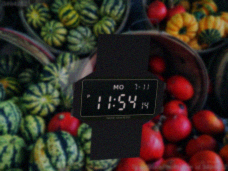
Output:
11:54
